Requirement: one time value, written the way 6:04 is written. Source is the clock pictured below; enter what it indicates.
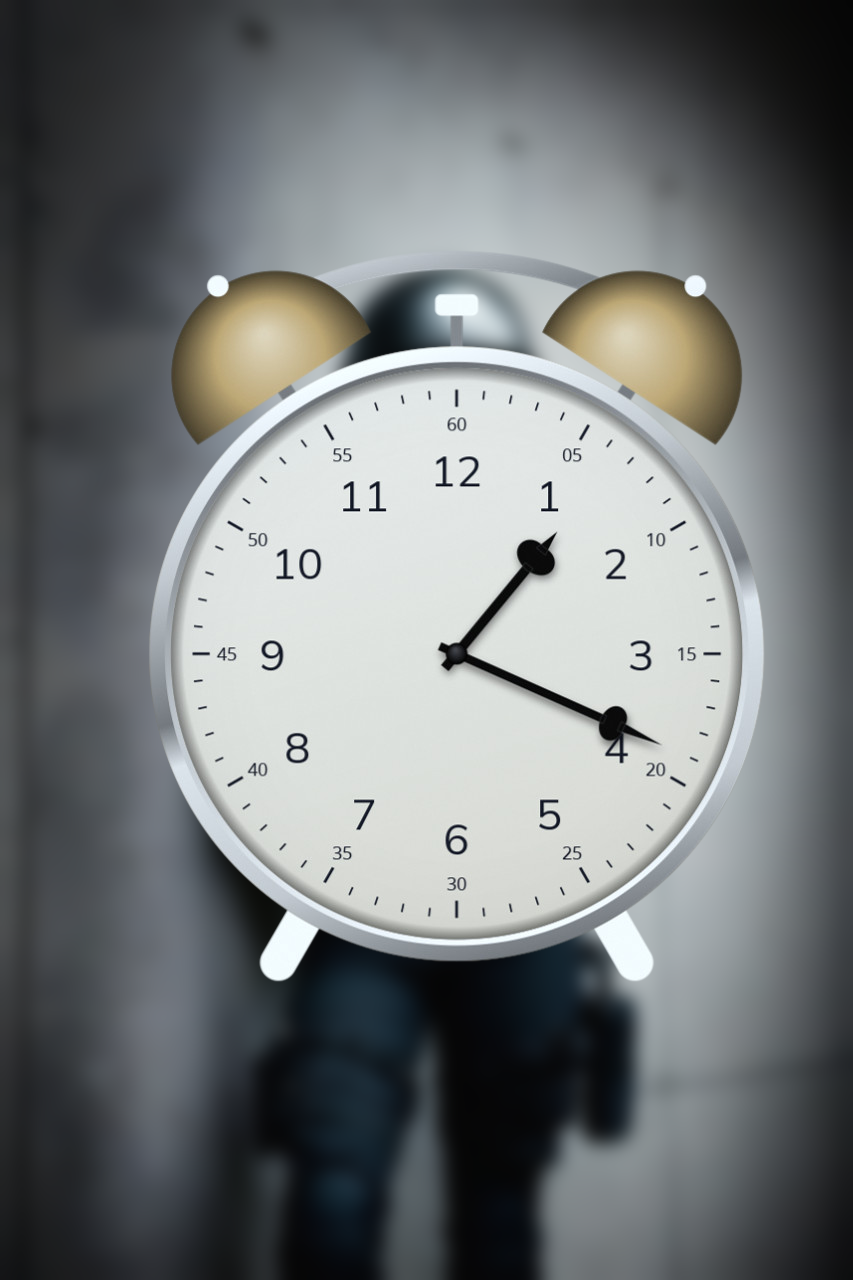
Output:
1:19
